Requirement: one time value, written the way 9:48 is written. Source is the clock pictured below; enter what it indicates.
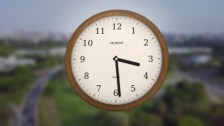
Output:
3:29
